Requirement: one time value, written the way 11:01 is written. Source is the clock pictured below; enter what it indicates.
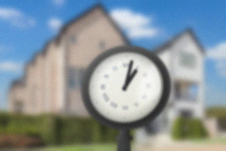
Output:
1:02
